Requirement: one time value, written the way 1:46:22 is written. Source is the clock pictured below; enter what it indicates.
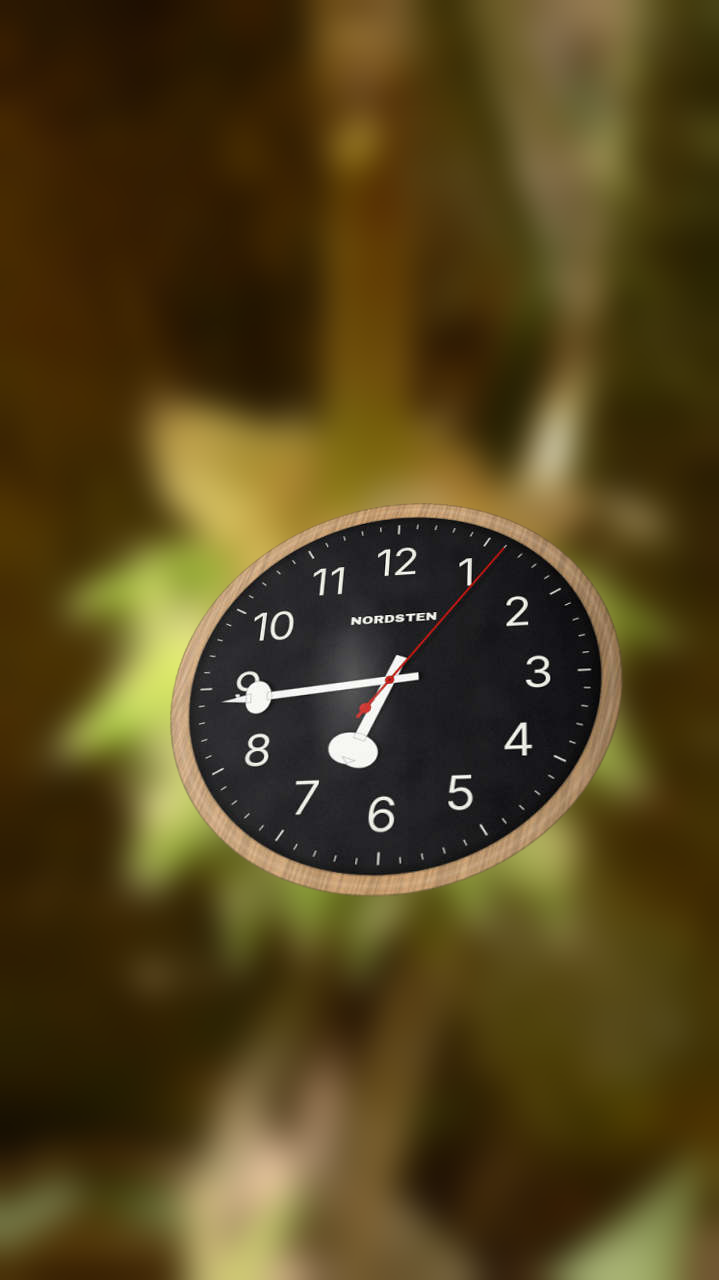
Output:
6:44:06
